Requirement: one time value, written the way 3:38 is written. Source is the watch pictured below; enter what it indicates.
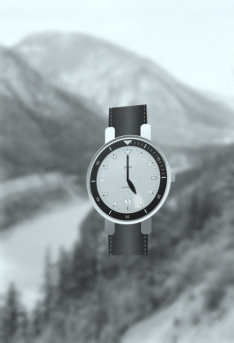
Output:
5:00
